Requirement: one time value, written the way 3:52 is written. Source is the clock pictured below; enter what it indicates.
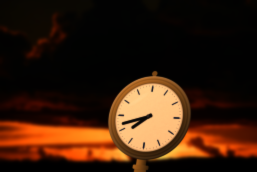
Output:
7:42
